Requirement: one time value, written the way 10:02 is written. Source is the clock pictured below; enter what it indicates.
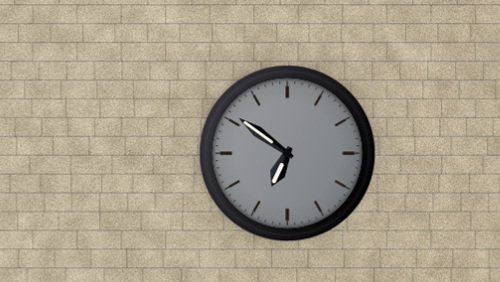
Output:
6:51
